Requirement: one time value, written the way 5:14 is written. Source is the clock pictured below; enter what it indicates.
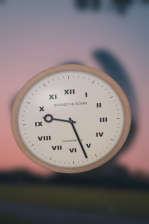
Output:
9:27
